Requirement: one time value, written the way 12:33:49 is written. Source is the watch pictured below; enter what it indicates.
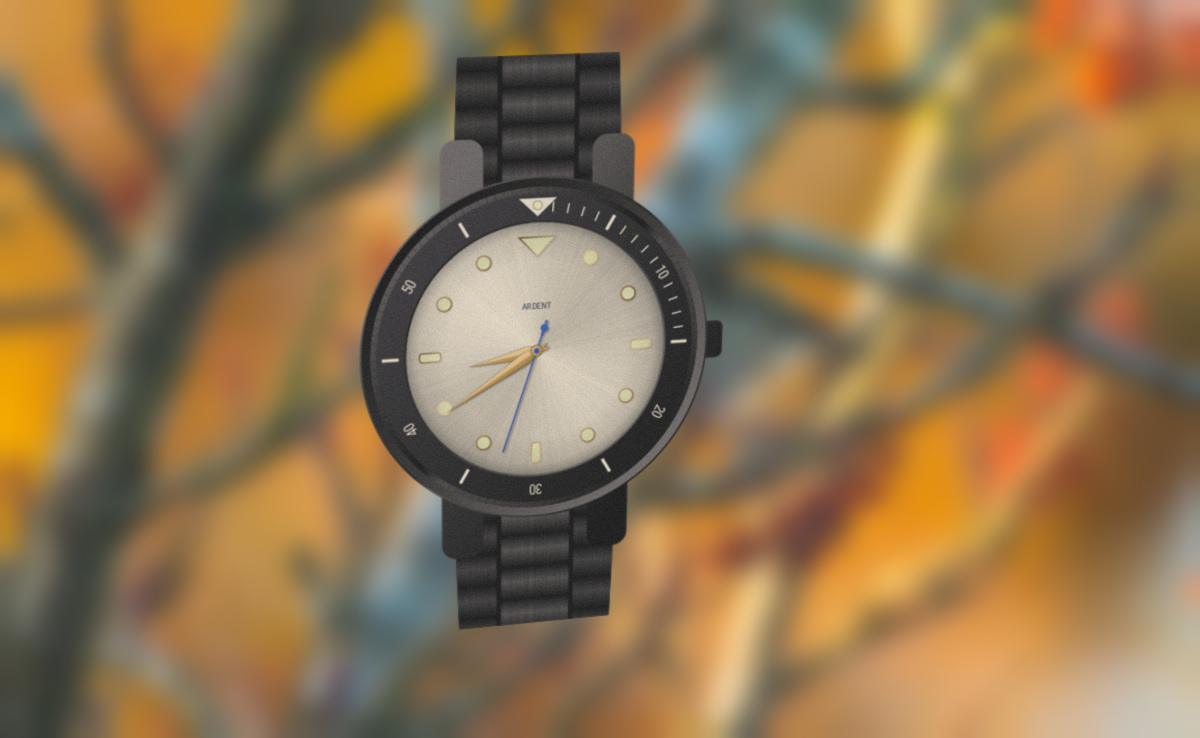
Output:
8:39:33
